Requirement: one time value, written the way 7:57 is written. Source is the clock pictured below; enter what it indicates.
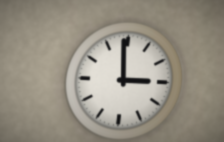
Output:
2:59
